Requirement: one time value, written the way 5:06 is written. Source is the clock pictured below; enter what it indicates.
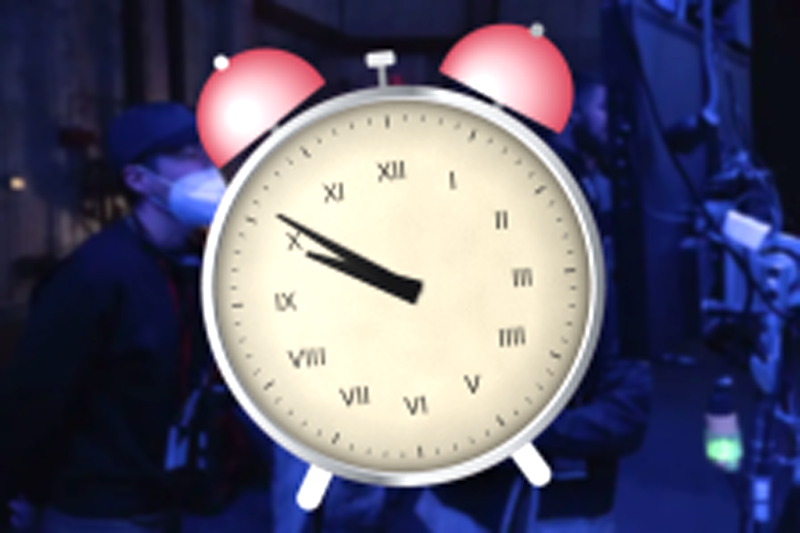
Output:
9:51
